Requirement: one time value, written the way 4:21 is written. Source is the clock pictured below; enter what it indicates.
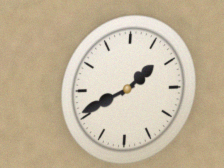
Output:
1:41
